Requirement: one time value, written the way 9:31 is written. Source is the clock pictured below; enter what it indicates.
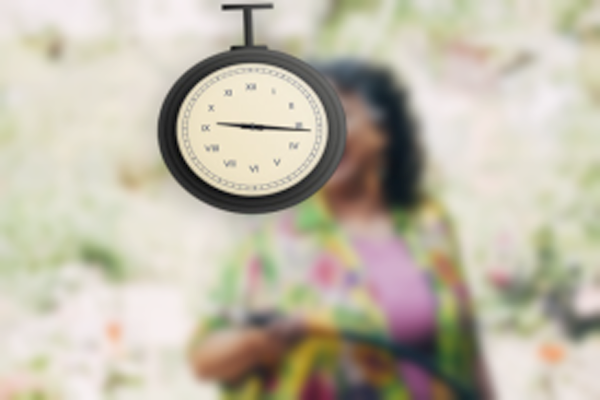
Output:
9:16
